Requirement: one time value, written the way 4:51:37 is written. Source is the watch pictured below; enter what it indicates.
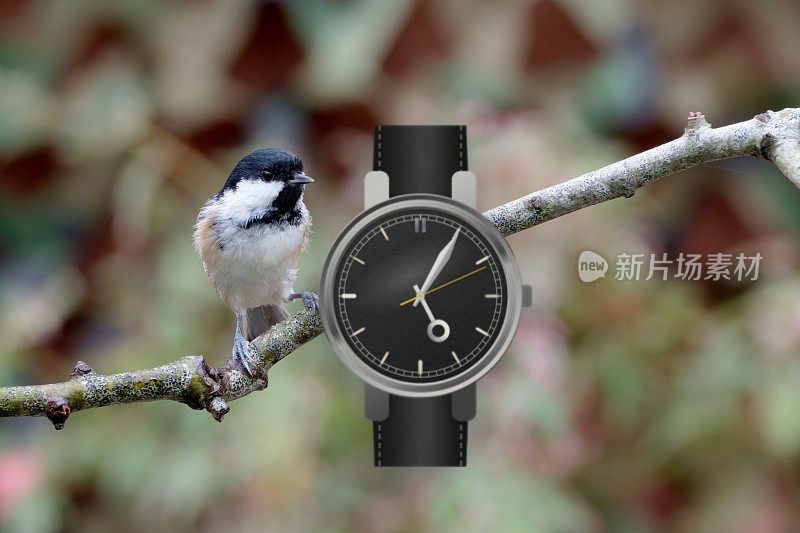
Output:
5:05:11
